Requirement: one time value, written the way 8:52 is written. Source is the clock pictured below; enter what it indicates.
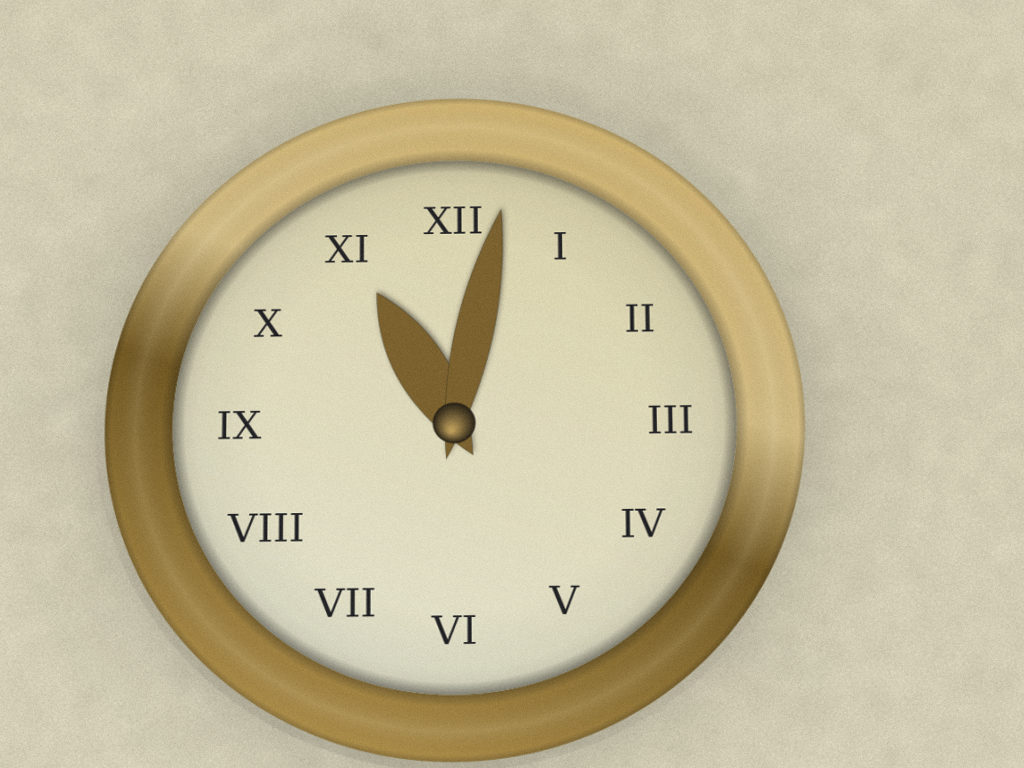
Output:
11:02
